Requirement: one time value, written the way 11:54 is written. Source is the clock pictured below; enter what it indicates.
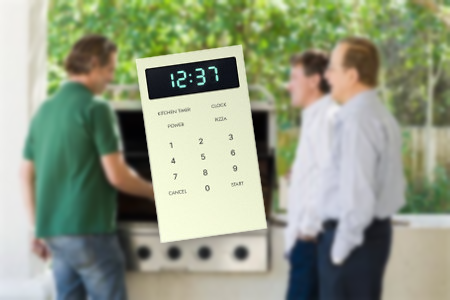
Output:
12:37
